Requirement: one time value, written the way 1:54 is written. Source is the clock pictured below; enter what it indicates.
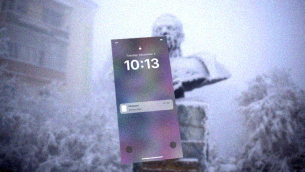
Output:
10:13
